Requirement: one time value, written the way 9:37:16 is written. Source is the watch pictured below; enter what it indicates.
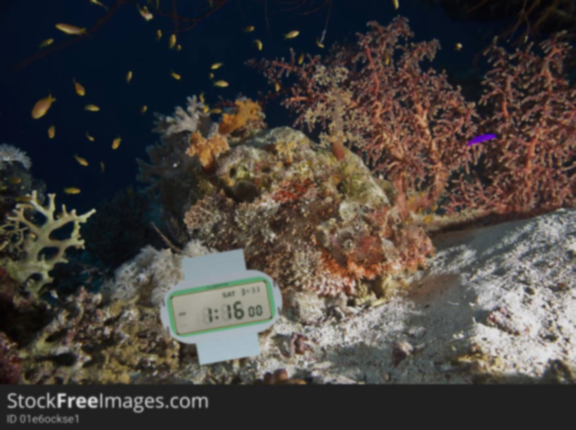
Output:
1:16:00
